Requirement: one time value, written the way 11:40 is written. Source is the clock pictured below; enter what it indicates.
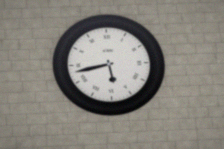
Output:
5:43
